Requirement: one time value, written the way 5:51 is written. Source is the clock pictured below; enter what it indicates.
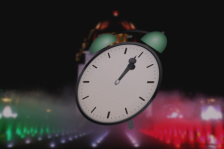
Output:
1:04
